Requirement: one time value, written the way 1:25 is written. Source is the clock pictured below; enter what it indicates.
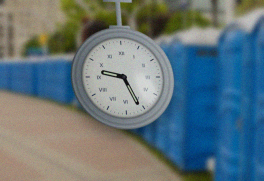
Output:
9:26
